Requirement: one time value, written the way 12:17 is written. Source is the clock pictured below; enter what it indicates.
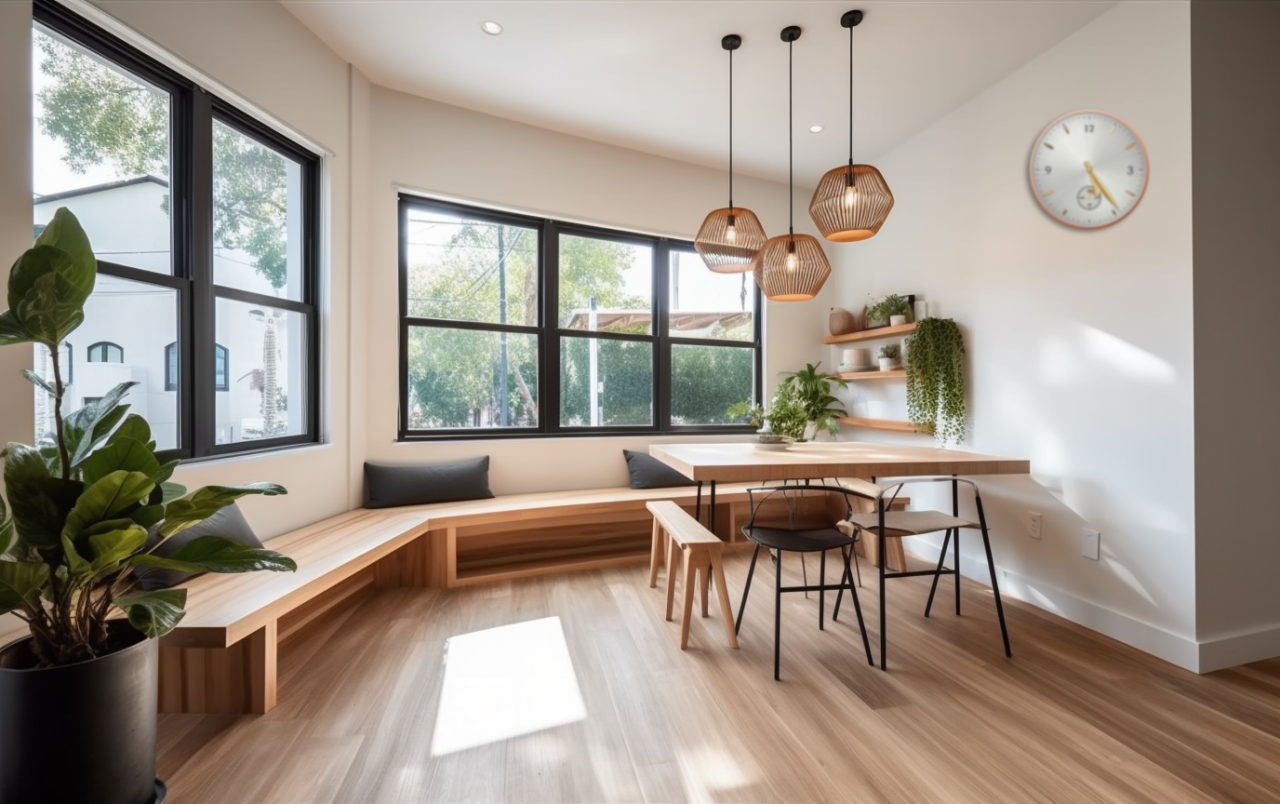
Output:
5:24
